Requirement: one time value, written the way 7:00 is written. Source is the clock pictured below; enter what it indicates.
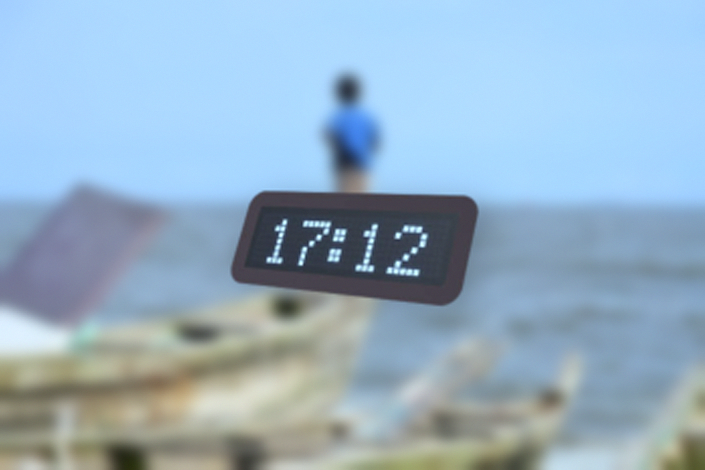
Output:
17:12
